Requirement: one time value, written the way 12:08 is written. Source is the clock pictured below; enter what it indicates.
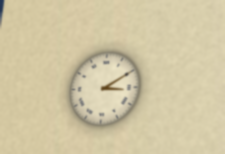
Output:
3:10
